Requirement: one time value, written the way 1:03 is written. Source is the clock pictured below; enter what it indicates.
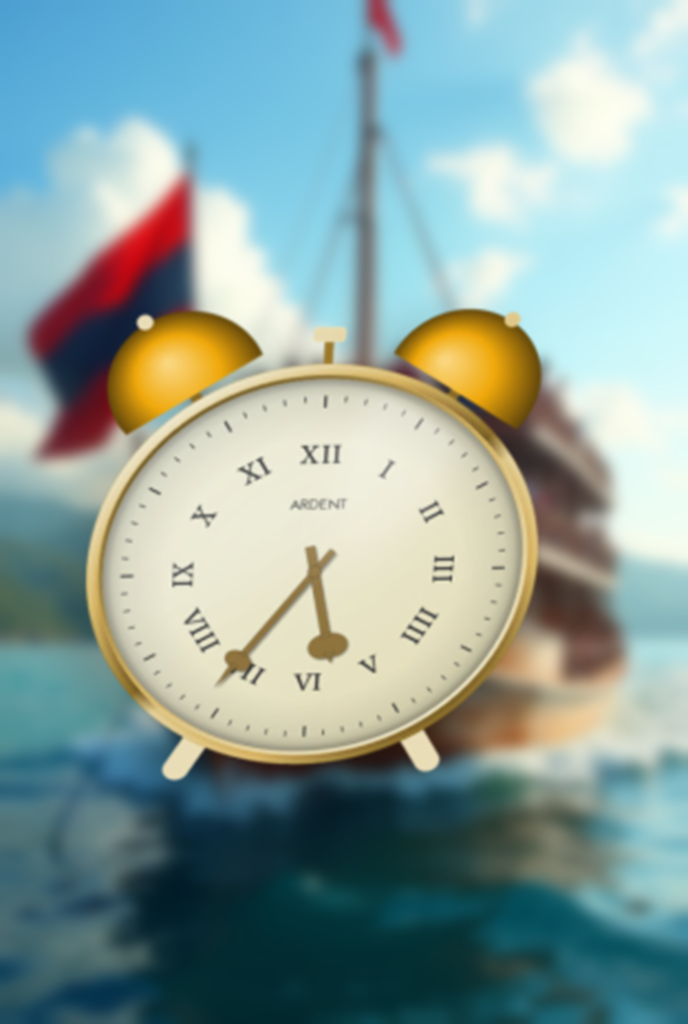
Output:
5:36
